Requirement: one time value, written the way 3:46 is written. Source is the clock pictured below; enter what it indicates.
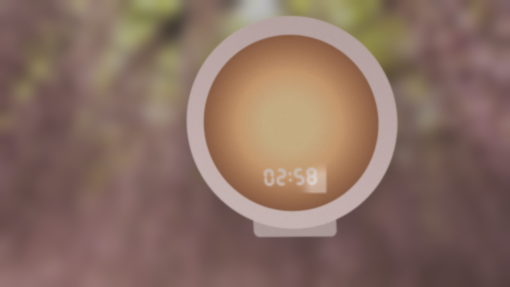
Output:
2:58
